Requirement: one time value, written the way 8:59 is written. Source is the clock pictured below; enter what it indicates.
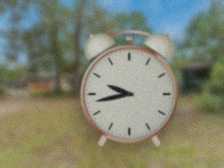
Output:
9:43
